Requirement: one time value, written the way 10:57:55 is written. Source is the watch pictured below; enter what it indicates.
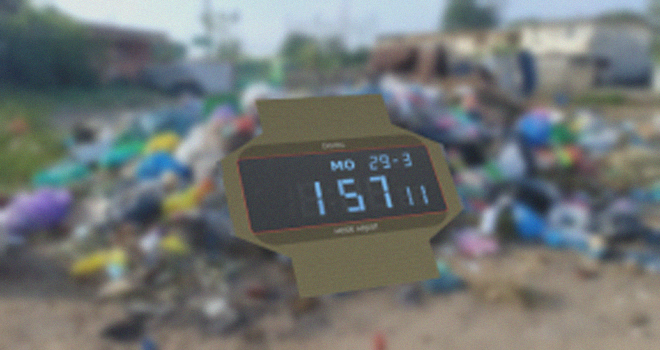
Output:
1:57:11
